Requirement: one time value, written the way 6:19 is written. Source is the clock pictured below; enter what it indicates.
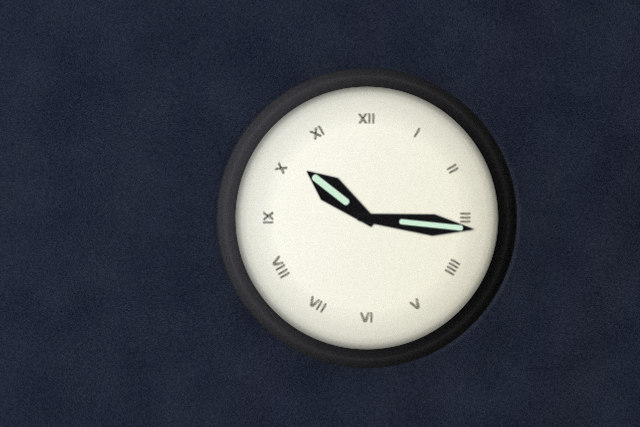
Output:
10:16
